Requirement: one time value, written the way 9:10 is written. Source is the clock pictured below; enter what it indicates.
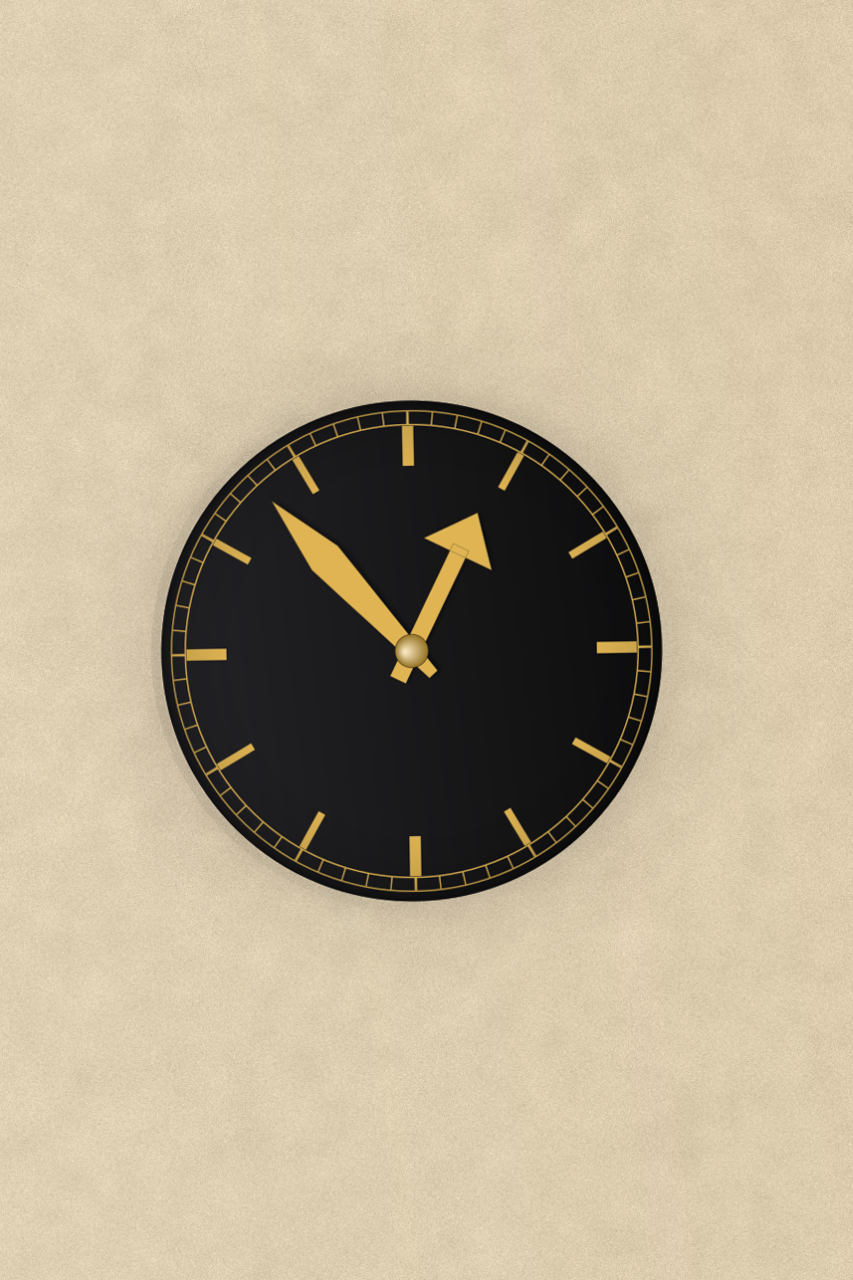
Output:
12:53
